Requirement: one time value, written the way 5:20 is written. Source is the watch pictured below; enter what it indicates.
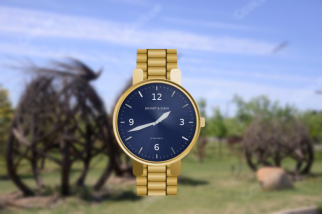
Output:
1:42
